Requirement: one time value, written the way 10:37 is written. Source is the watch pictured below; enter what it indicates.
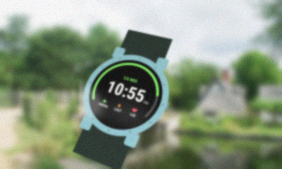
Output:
10:55
